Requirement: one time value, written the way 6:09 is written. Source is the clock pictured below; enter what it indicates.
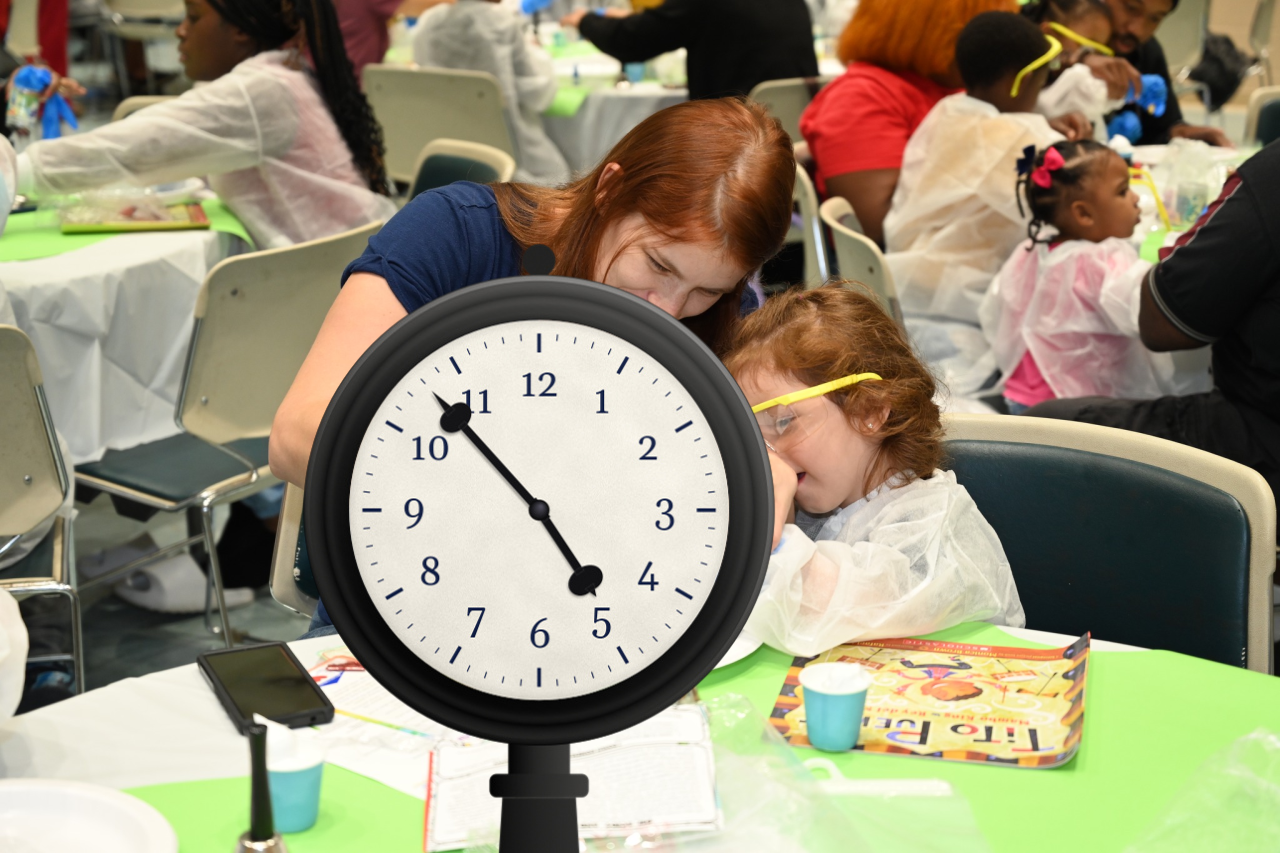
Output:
4:53
